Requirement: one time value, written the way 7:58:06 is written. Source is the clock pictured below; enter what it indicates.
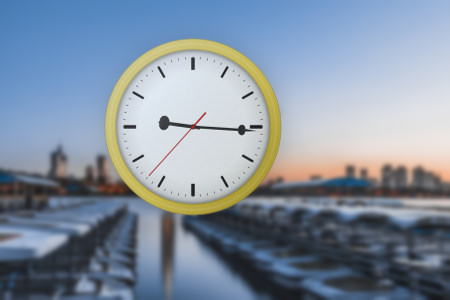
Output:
9:15:37
